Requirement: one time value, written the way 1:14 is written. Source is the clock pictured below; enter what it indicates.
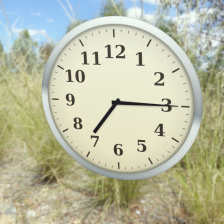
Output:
7:15
